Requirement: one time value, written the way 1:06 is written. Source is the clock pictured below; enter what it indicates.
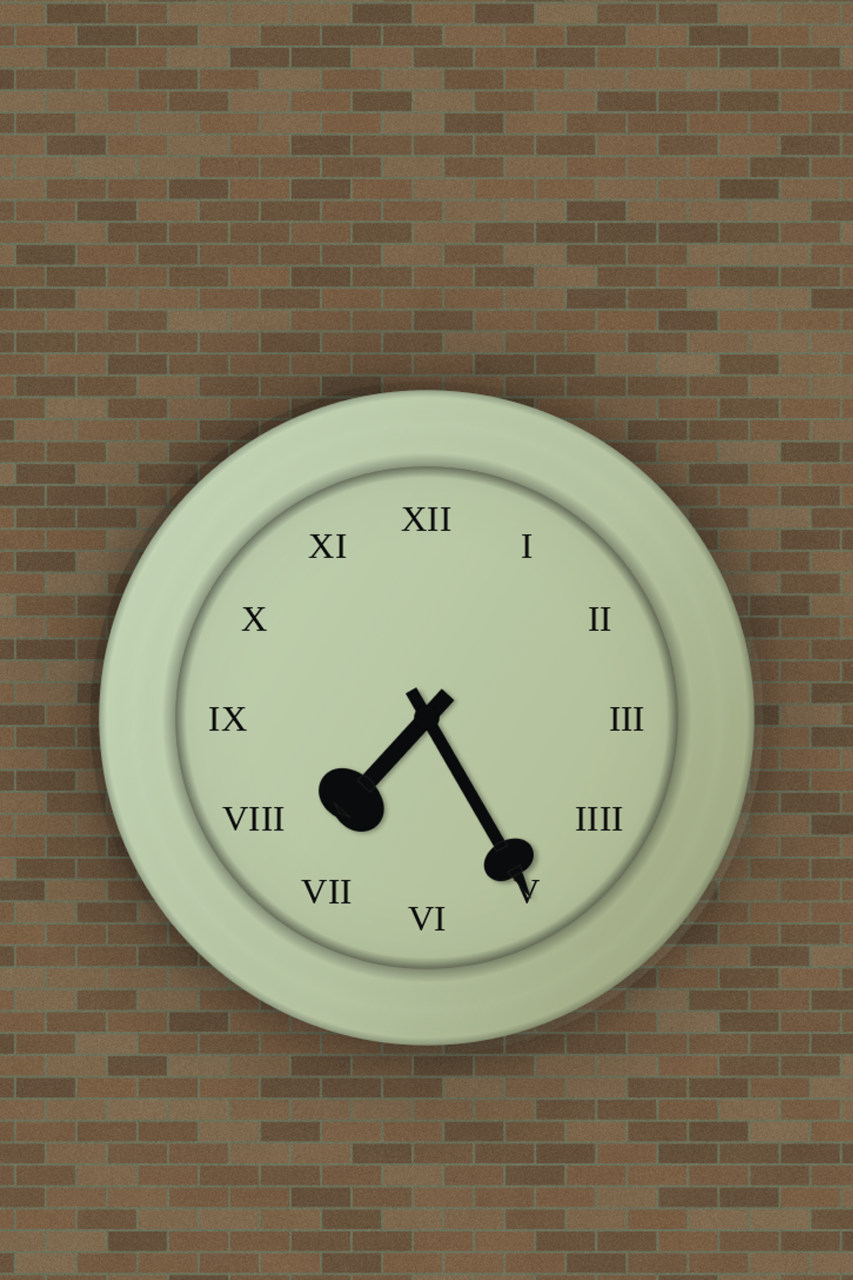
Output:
7:25
